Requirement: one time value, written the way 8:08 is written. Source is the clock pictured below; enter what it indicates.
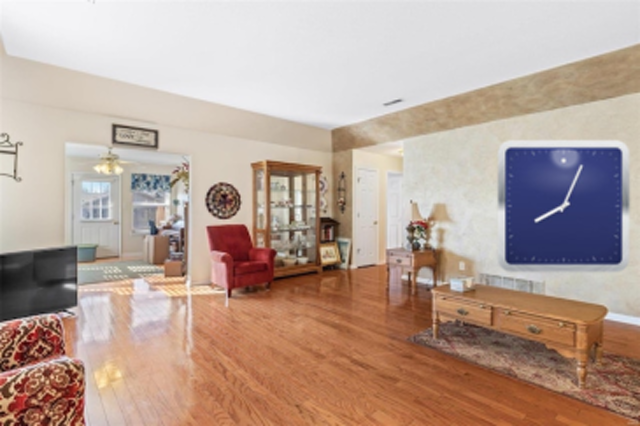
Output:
8:04
